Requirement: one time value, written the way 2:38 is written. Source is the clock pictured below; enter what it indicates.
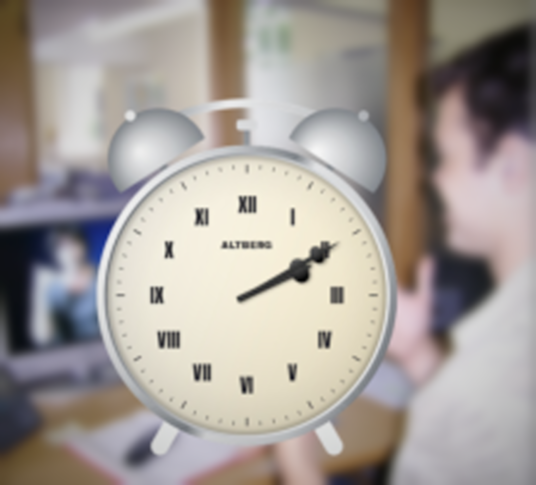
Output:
2:10
